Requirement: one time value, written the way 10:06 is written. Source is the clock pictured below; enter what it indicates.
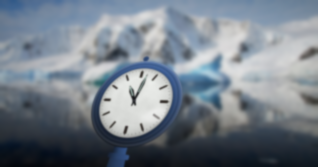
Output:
11:02
